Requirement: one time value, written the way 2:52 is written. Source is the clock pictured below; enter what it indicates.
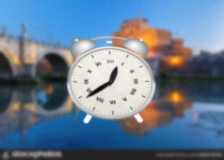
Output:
12:39
